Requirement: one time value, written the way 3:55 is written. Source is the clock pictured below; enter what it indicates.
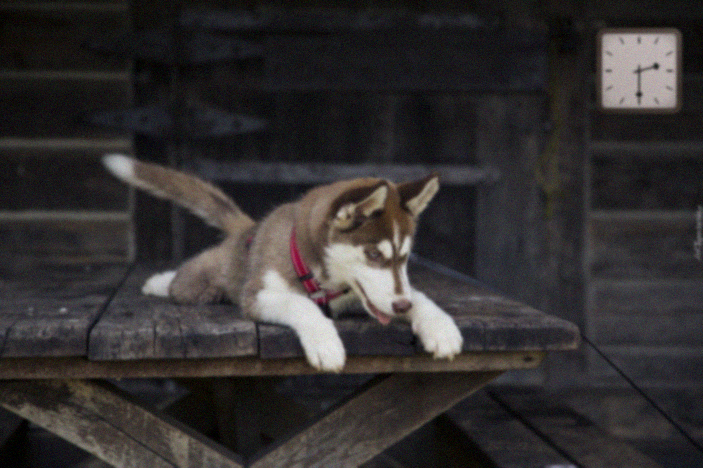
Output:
2:30
